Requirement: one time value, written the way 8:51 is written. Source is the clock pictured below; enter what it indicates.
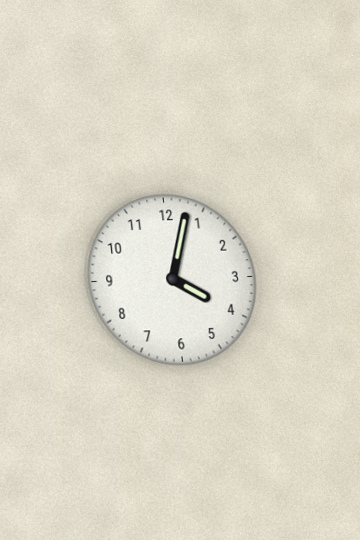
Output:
4:03
